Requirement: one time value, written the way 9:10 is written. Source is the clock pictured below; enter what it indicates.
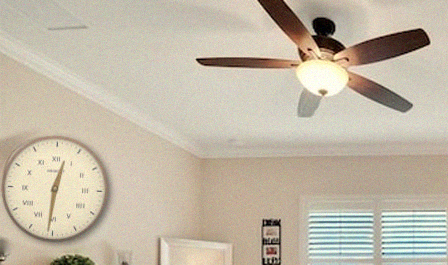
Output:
12:31
